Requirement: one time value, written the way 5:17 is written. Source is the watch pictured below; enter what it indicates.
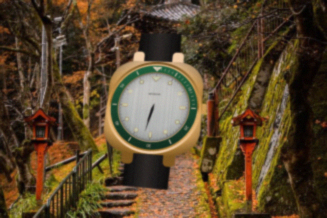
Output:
6:32
